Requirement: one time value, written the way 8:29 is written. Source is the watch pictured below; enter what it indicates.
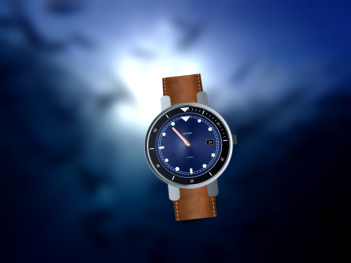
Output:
10:54
